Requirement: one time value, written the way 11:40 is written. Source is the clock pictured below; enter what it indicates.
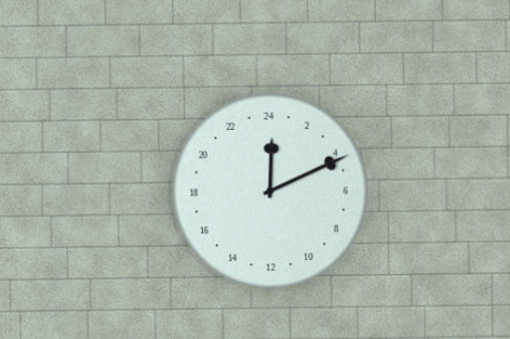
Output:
0:11
